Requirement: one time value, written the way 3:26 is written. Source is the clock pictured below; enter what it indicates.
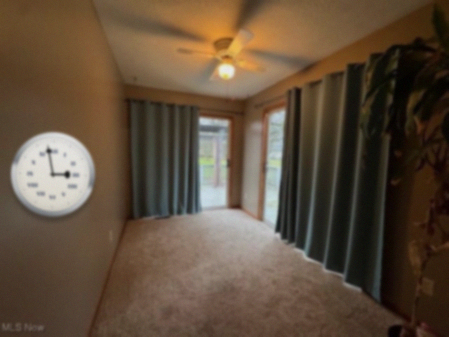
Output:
2:58
